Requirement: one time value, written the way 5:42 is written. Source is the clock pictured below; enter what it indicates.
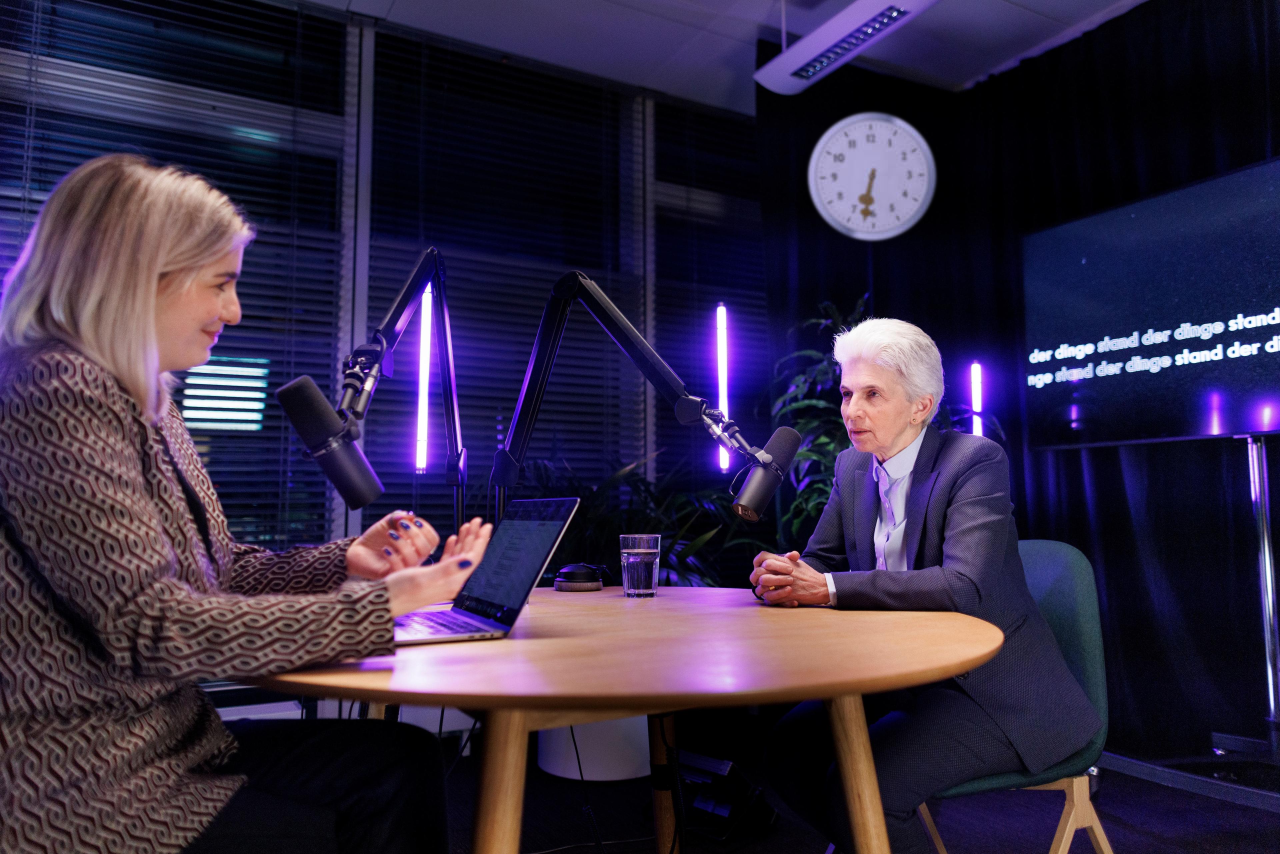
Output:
6:32
